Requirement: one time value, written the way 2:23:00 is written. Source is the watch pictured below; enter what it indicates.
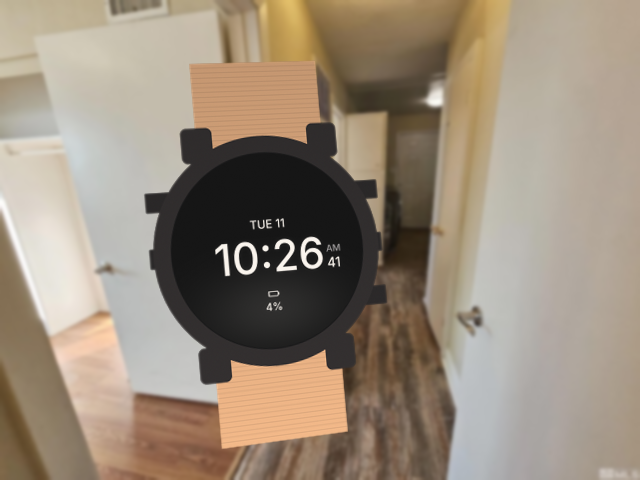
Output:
10:26:41
